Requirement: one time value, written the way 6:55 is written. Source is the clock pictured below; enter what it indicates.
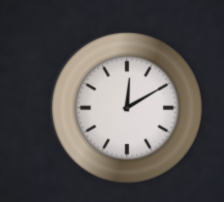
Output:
12:10
